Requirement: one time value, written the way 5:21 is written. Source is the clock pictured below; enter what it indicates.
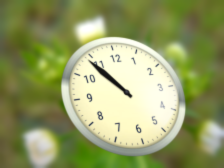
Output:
10:54
